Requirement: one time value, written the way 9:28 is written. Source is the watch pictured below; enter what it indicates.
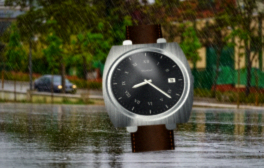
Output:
8:22
